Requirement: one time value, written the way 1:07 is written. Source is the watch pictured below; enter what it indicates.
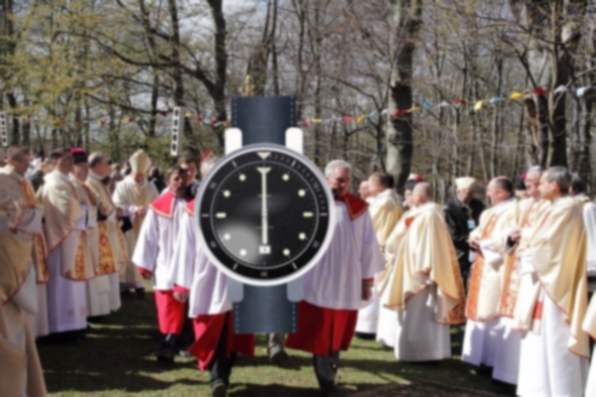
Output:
6:00
